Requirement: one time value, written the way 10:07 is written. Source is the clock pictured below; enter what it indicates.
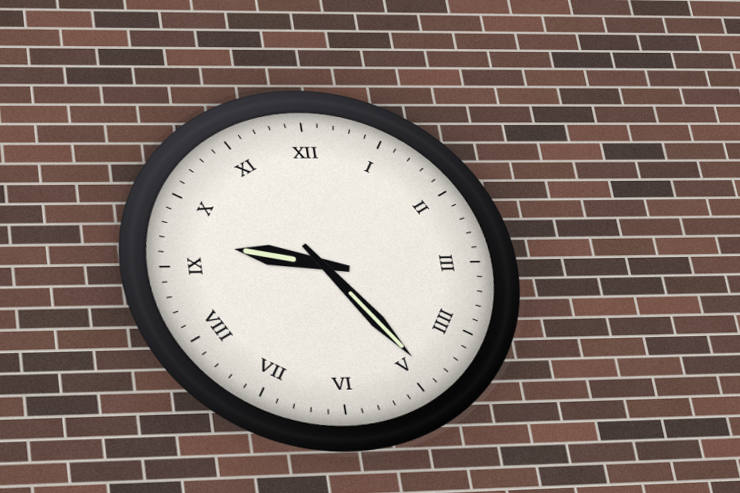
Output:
9:24
